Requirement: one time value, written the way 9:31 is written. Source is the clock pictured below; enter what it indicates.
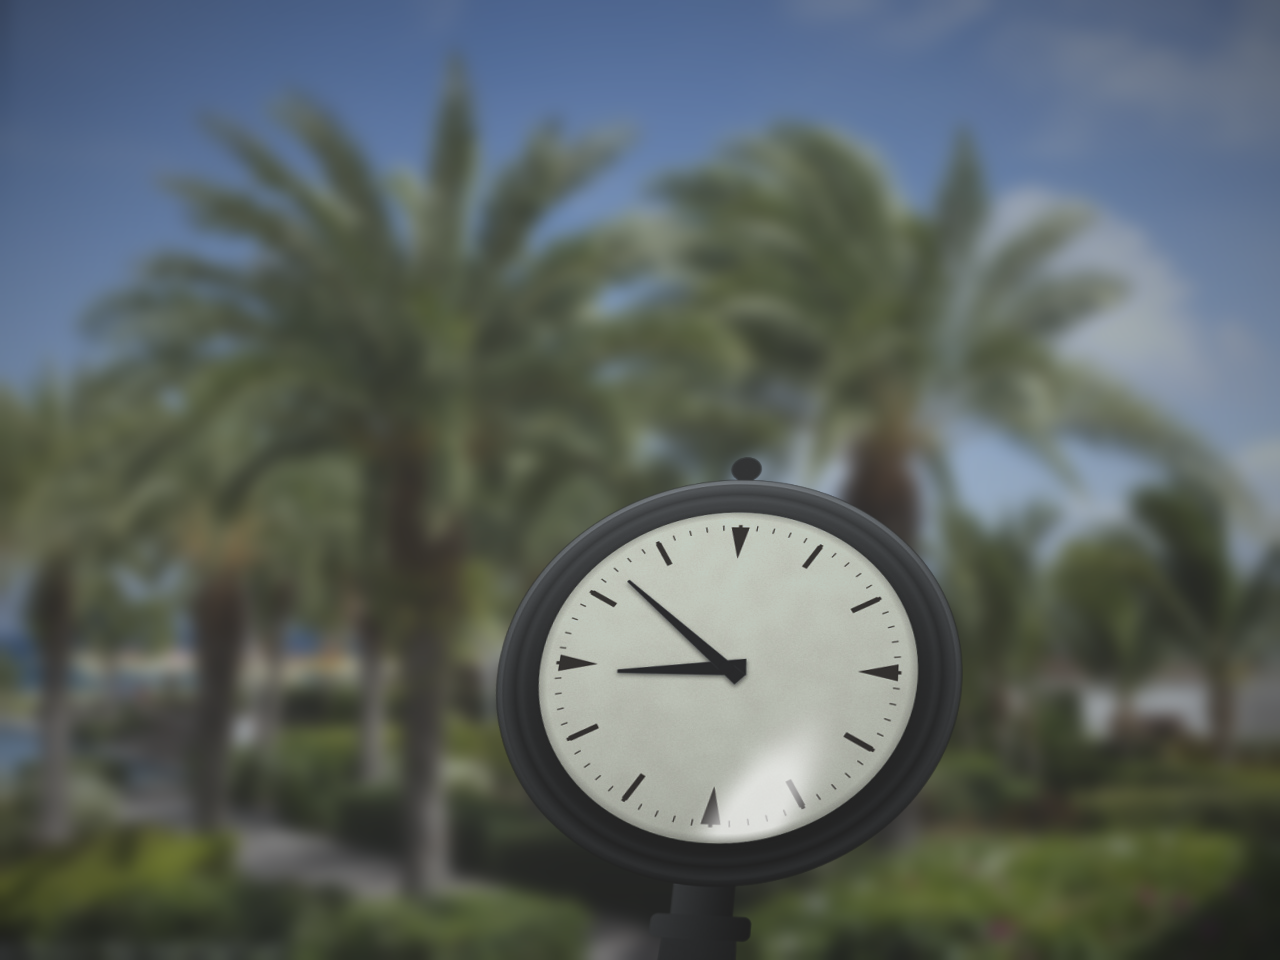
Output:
8:52
